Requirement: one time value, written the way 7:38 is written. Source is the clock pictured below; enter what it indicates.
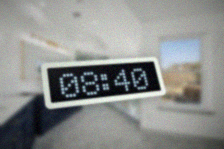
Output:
8:40
